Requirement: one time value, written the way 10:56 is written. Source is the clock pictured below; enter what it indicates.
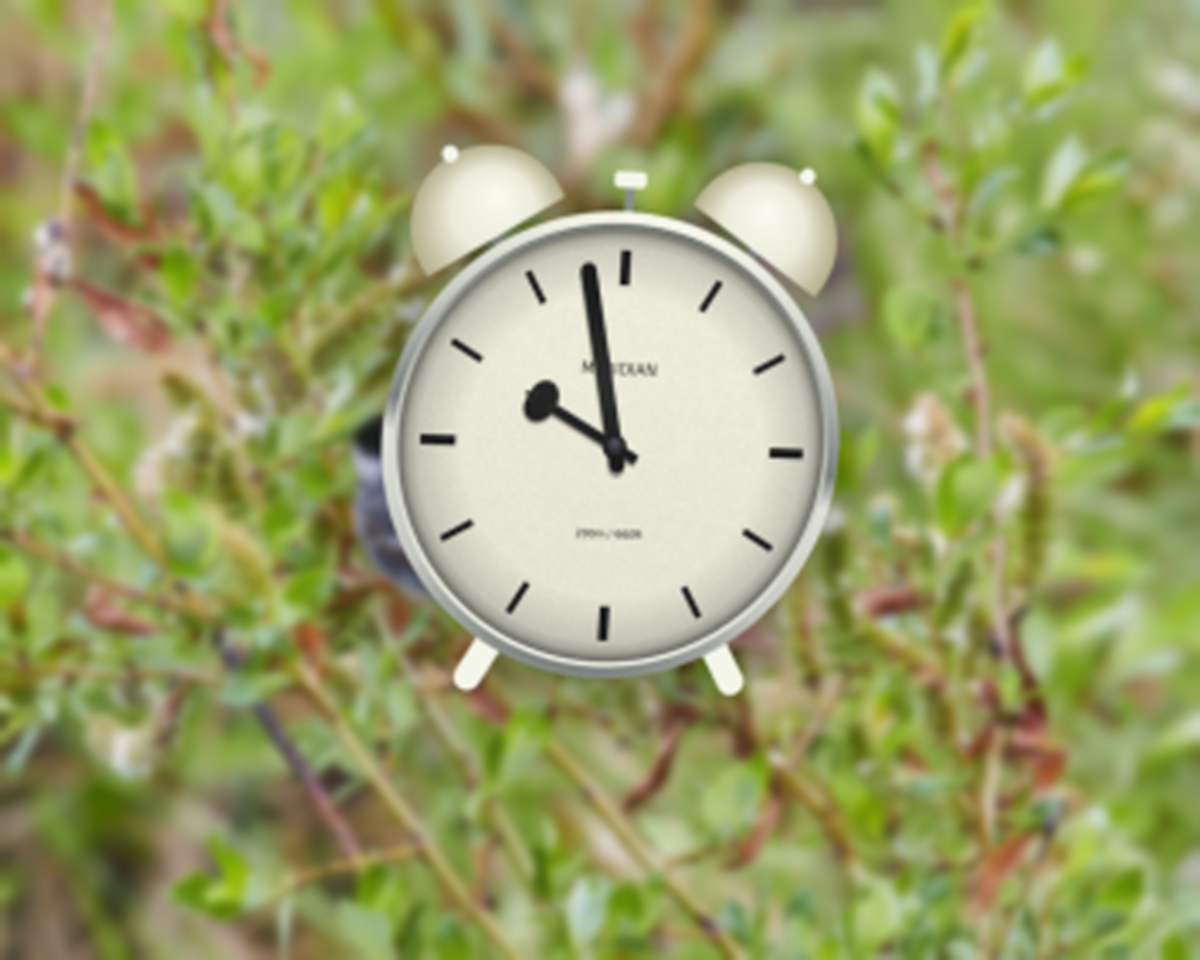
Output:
9:58
